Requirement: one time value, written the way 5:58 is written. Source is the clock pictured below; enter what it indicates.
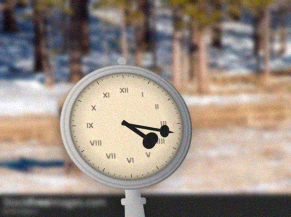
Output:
4:17
